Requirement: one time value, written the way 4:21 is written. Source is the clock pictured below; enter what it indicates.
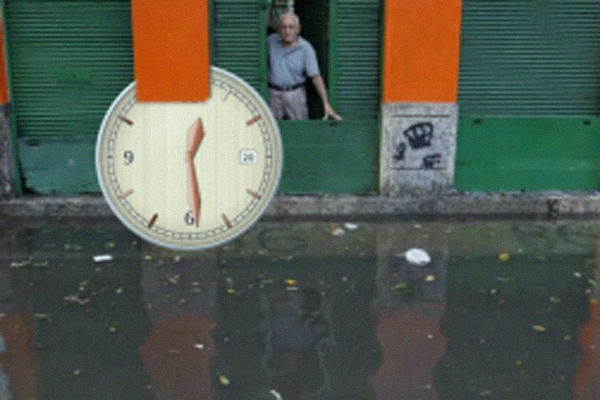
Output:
12:29
